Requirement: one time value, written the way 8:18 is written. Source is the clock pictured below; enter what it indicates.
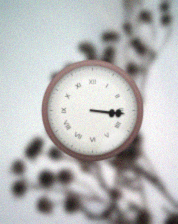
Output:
3:16
